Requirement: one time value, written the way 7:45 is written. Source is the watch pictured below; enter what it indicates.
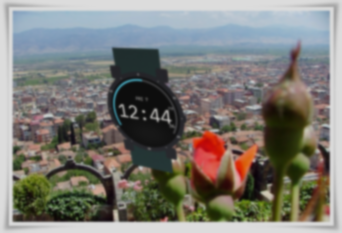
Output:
12:44
